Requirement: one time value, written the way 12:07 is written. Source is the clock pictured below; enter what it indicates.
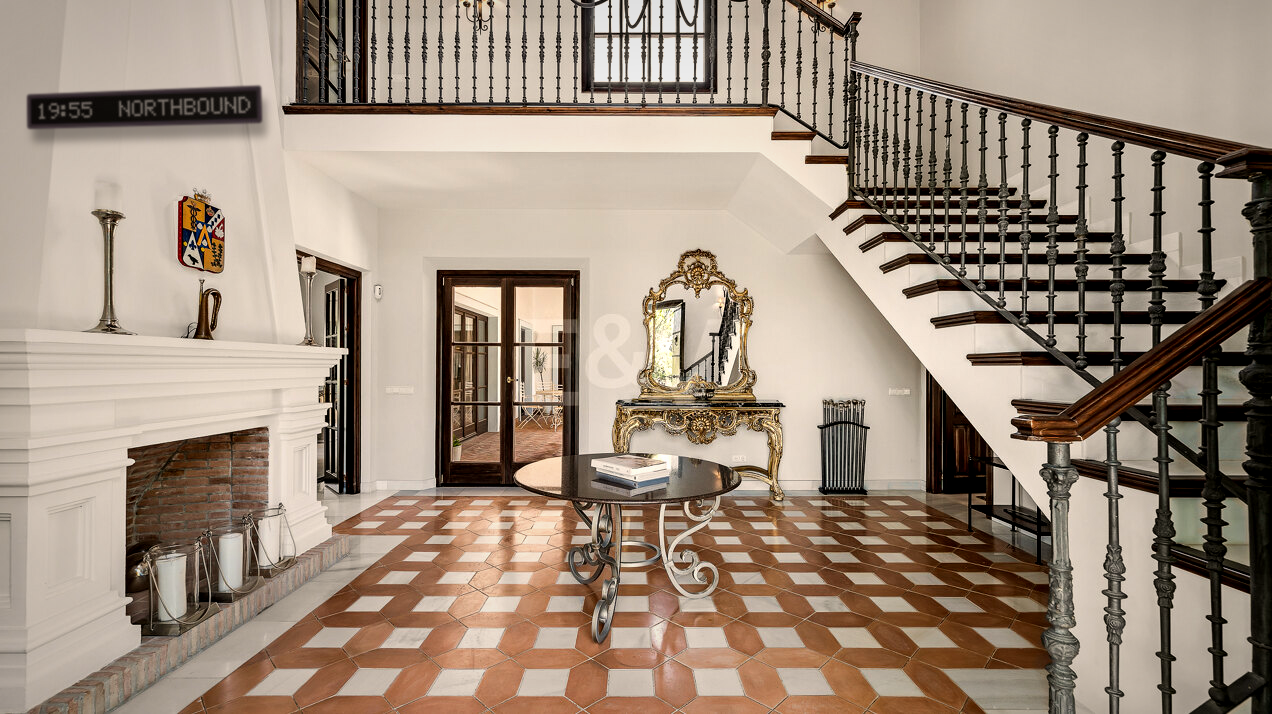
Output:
19:55
